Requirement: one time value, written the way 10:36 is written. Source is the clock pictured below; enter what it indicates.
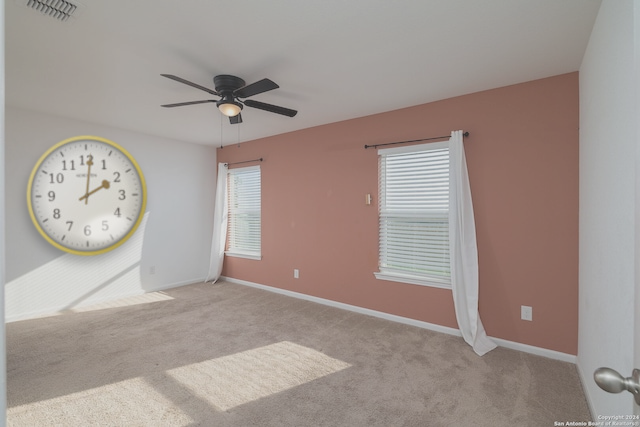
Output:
2:01
